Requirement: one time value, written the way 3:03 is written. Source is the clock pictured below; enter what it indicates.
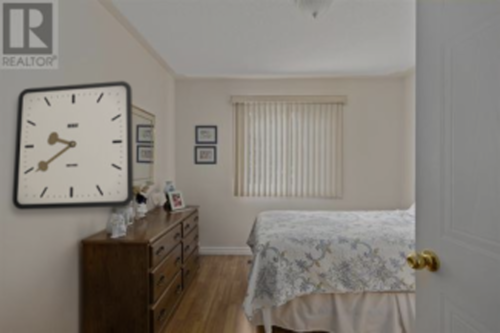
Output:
9:39
